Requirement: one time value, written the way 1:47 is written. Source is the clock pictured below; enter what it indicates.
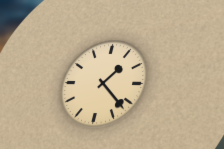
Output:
1:22
